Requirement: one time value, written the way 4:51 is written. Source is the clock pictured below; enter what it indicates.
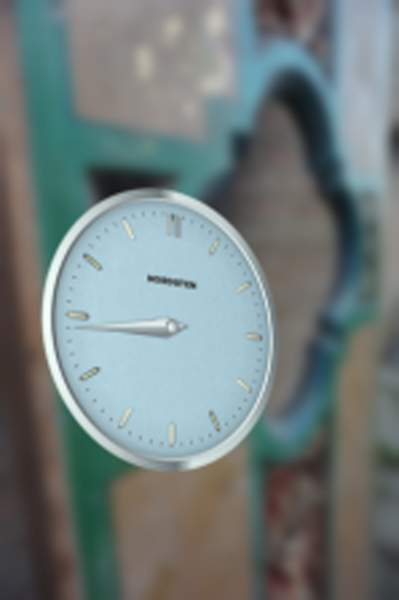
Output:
8:44
